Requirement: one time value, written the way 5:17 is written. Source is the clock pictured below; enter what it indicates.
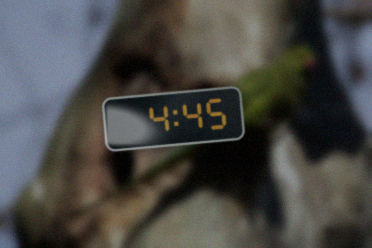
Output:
4:45
